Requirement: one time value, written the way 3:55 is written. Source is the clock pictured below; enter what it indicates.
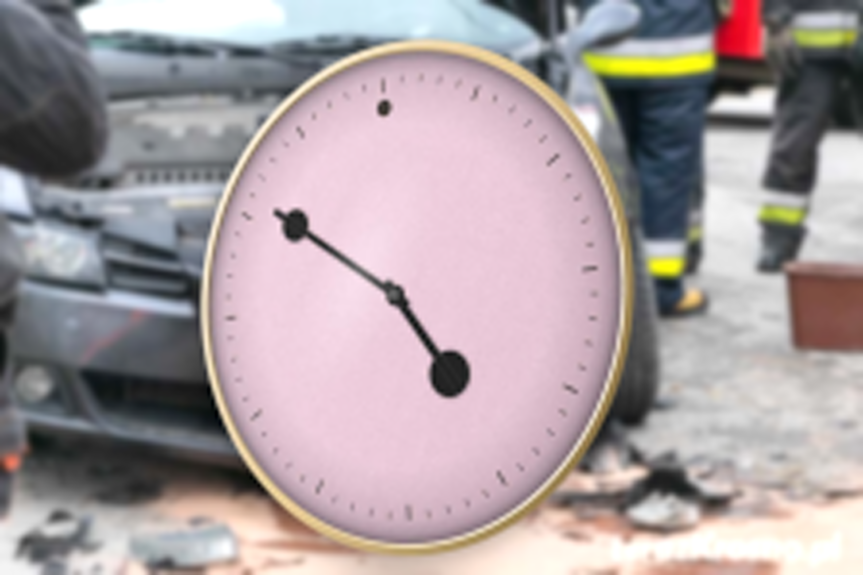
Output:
4:51
